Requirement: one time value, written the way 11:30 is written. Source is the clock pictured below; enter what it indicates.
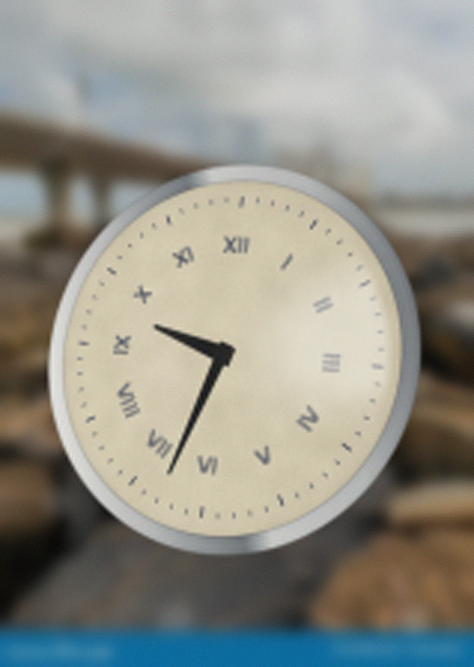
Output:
9:33
